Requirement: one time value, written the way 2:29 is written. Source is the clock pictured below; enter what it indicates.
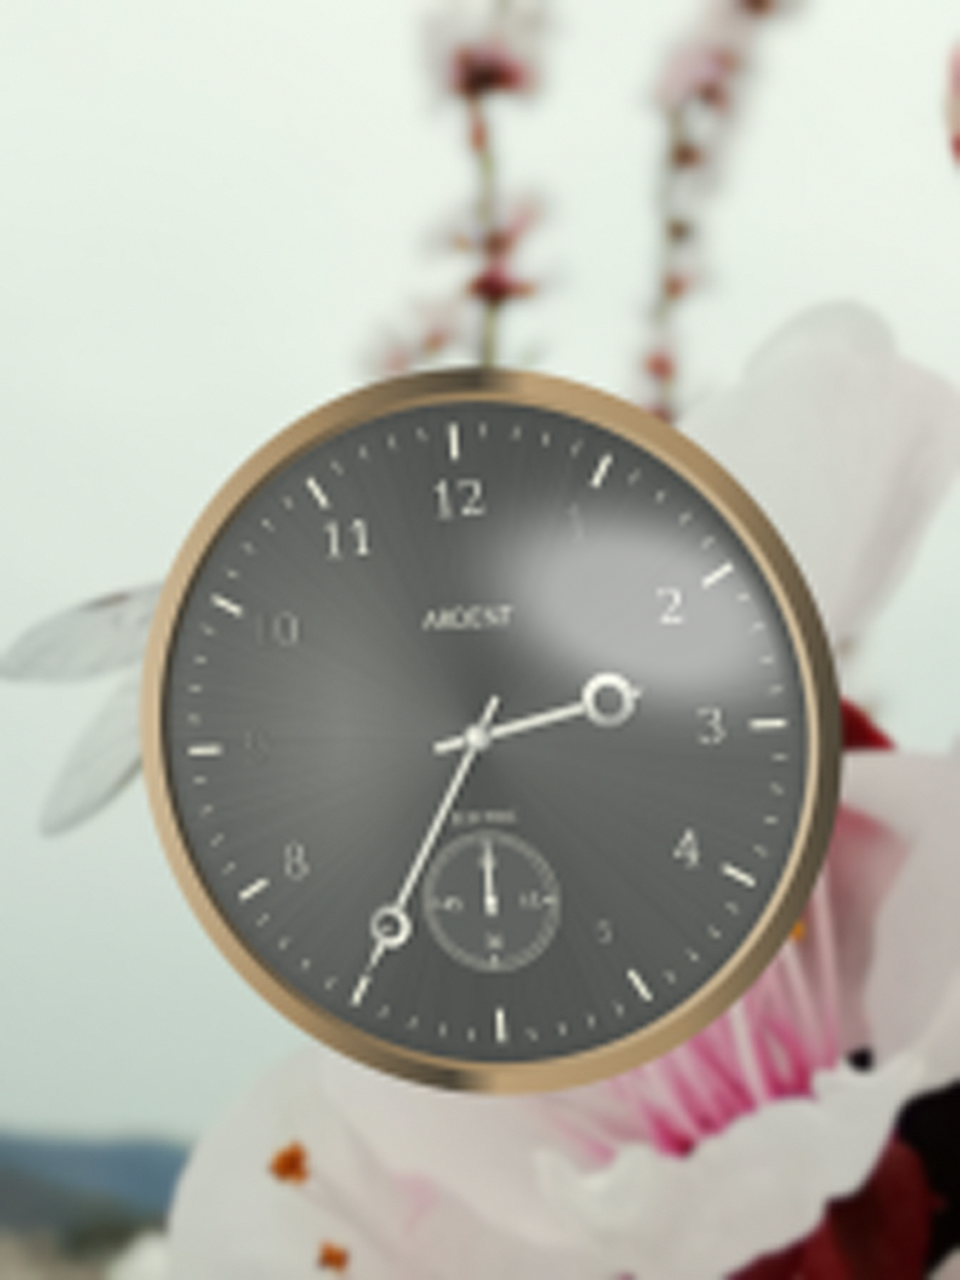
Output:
2:35
